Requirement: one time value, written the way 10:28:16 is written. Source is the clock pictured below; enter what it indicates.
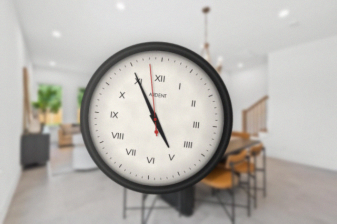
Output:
4:54:58
